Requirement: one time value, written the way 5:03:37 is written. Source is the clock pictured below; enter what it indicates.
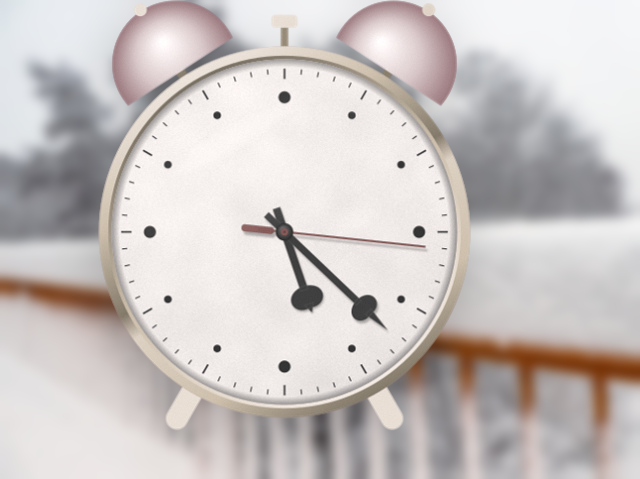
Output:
5:22:16
